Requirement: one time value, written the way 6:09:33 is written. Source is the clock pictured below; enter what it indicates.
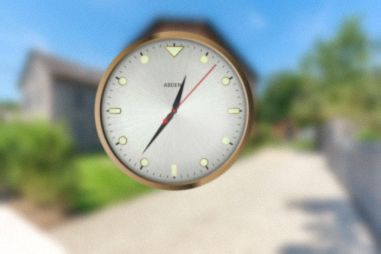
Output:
12:36:07
